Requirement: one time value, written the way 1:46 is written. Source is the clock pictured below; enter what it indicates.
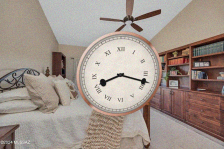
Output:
8:18
